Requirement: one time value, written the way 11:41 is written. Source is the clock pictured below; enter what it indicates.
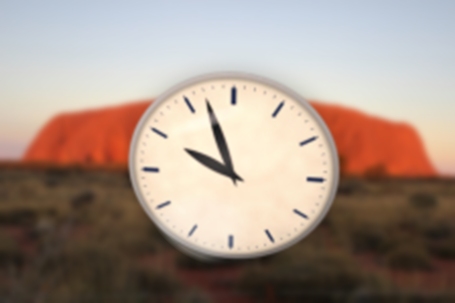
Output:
9:57
